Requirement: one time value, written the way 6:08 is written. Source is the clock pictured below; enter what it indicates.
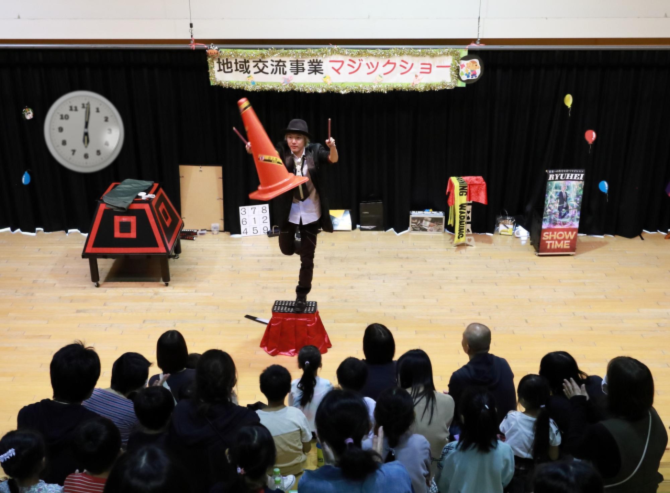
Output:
6:01
